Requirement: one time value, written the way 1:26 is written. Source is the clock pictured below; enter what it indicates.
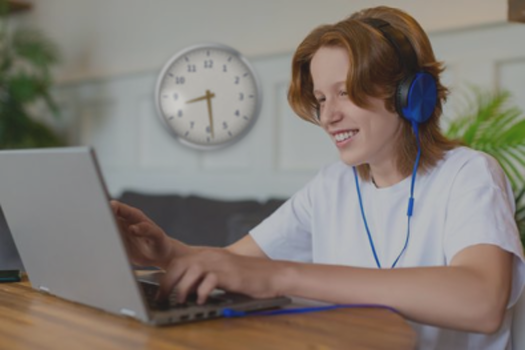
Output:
8:29
